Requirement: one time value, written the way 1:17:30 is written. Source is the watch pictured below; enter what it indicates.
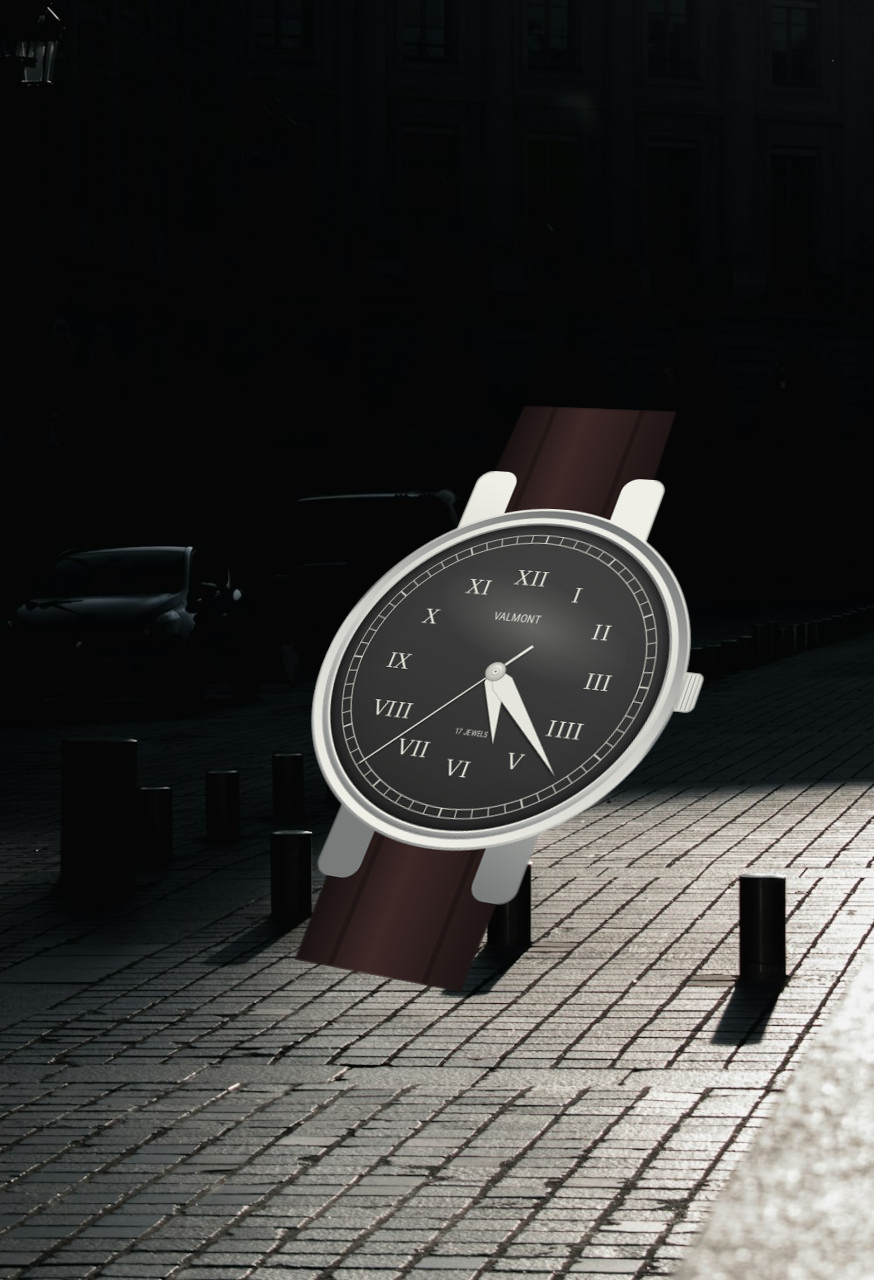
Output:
5:22:37
